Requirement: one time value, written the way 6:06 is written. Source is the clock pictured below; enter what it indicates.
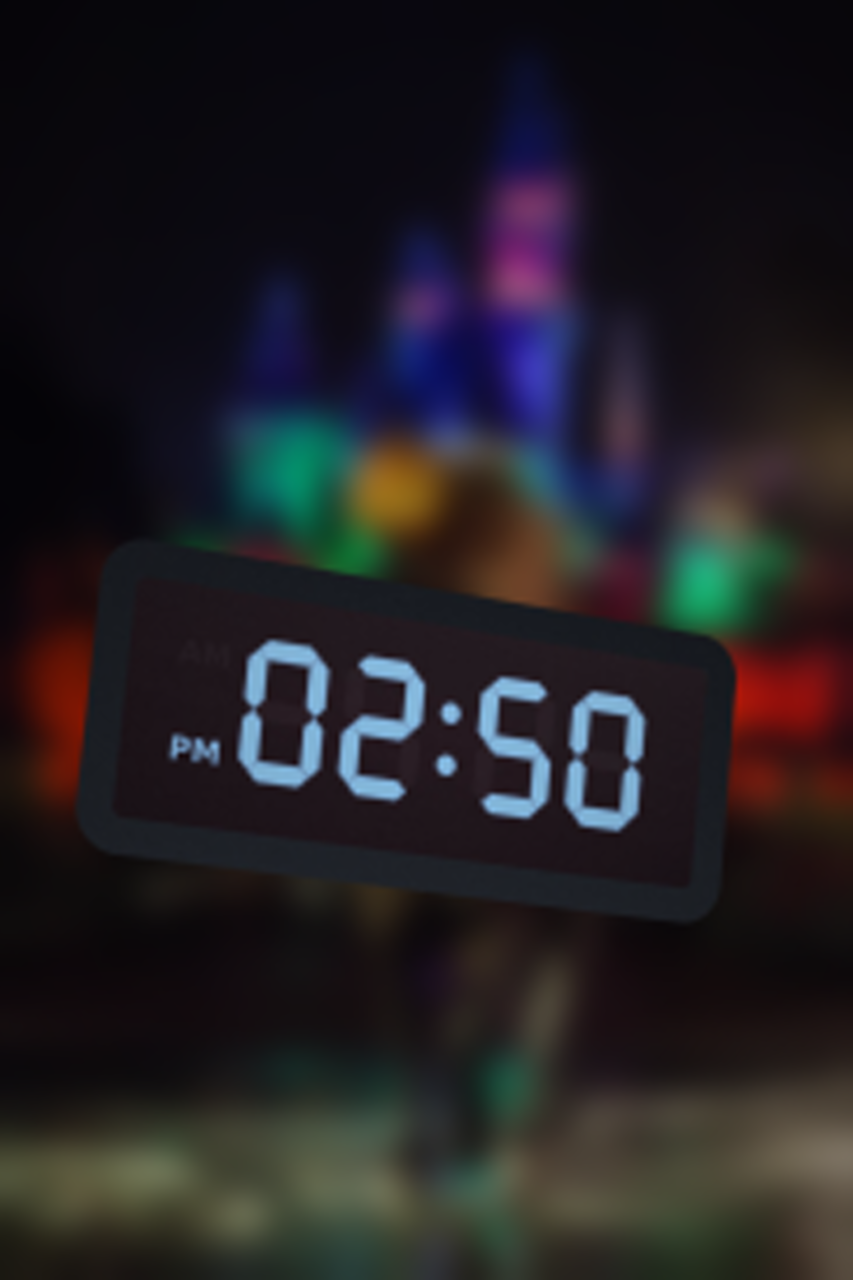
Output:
2:50
